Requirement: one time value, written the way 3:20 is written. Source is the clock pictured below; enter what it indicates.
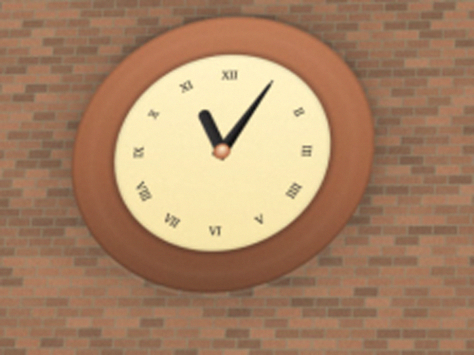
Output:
11:05
